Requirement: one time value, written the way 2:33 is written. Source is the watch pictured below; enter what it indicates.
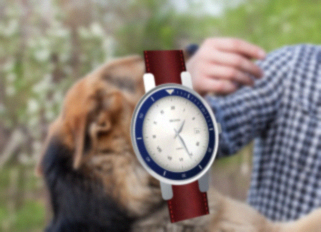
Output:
1:26
